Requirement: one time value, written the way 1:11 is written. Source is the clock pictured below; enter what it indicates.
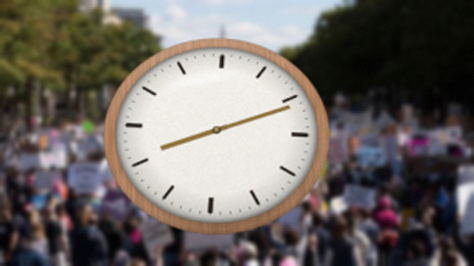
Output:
8:11
